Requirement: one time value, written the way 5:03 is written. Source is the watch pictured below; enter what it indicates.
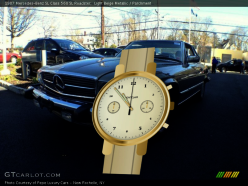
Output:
10:53
